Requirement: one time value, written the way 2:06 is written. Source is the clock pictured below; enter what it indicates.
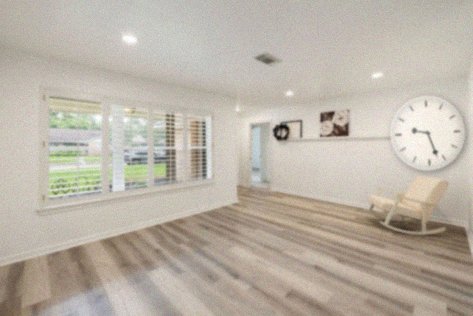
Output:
9:27
